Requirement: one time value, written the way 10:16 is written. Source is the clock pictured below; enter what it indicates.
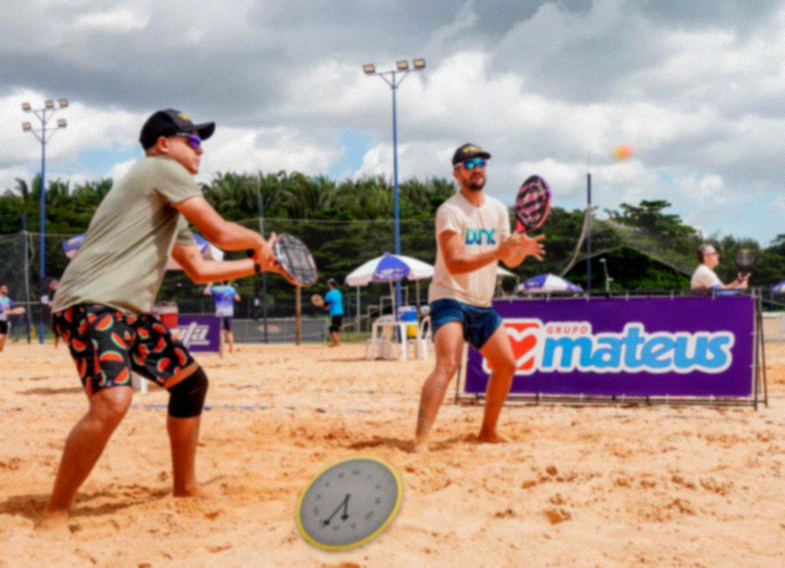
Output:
5:34
